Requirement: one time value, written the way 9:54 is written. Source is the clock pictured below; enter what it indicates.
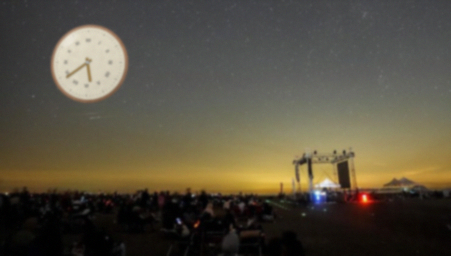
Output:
5:39
